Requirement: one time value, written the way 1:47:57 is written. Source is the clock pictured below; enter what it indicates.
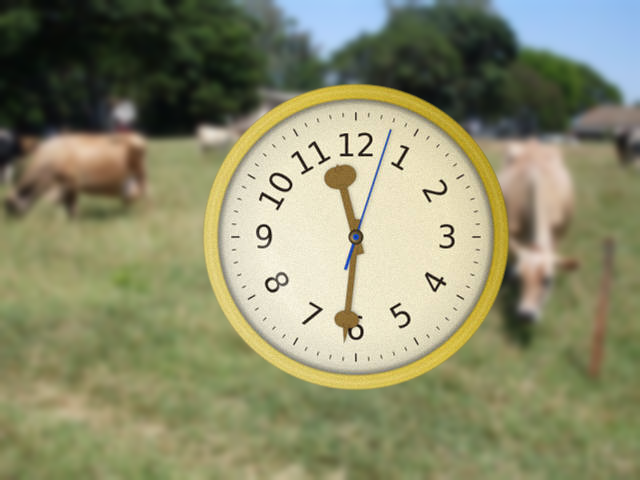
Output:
11:31:03
